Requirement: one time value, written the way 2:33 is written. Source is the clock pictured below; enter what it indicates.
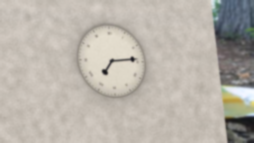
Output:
7:14
